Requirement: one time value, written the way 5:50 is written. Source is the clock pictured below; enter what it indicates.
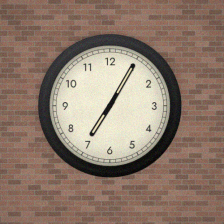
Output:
7:05
